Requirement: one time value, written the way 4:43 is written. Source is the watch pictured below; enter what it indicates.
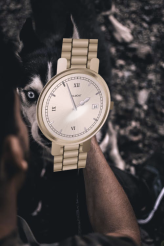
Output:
1:56
